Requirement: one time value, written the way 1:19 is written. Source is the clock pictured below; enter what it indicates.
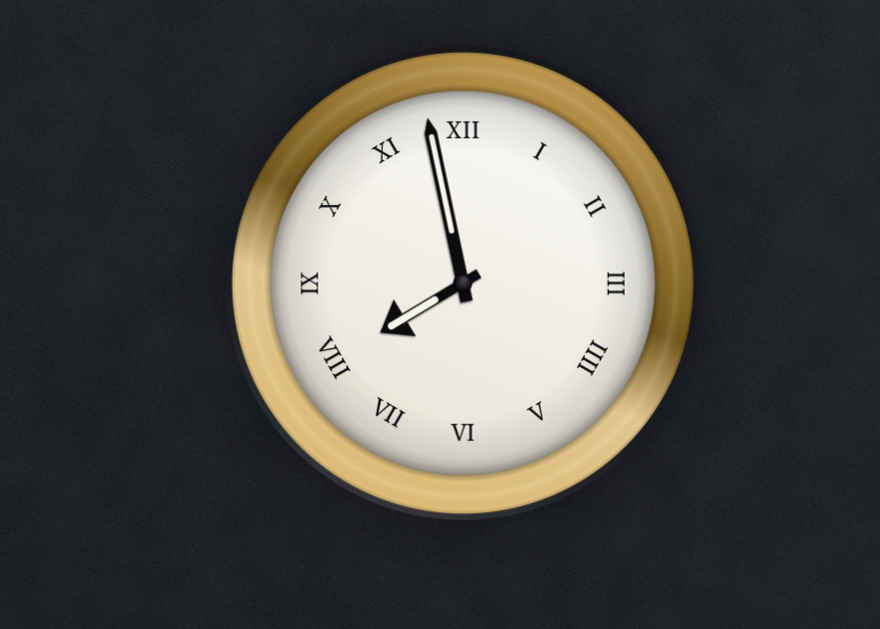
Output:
7:58
